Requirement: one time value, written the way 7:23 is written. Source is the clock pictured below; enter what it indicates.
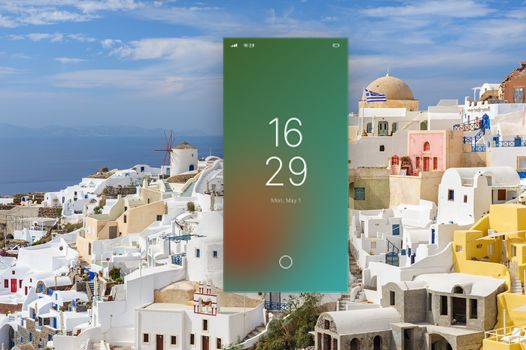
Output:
16:29
